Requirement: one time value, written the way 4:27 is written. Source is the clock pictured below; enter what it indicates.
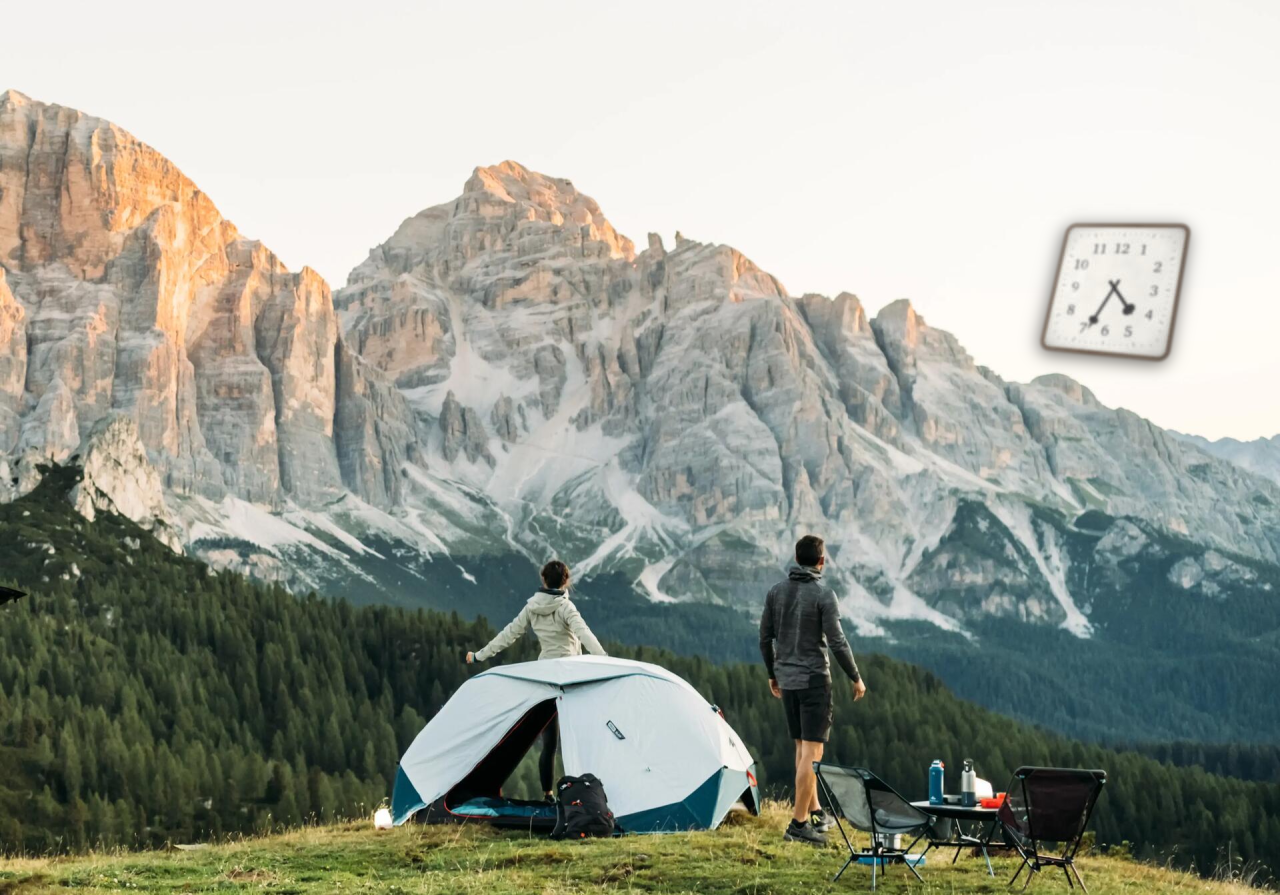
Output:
4:34
